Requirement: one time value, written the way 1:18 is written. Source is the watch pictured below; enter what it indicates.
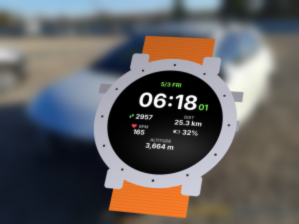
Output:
6:18
